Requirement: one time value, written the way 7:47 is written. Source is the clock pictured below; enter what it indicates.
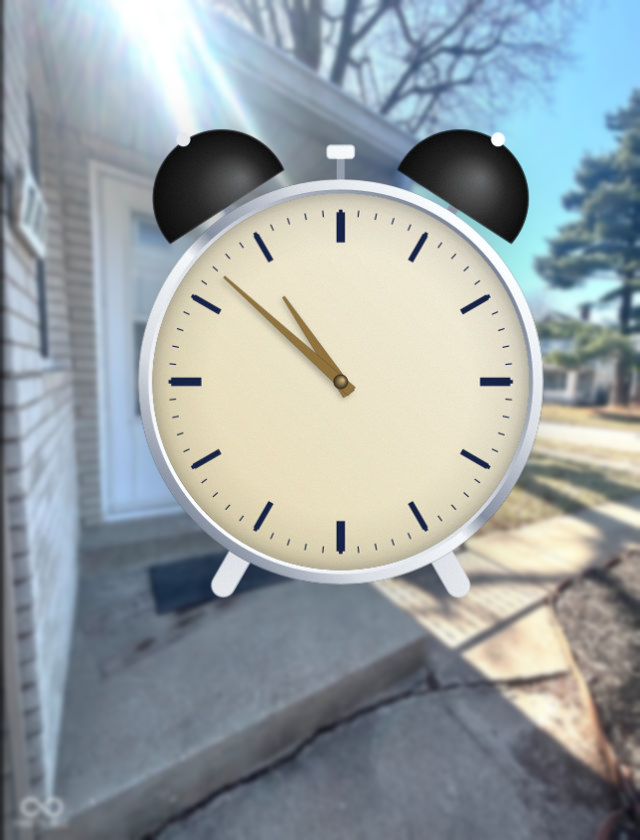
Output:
10:52
